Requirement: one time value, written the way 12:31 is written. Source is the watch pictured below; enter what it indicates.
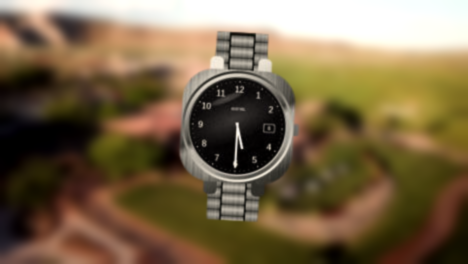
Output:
5:30
